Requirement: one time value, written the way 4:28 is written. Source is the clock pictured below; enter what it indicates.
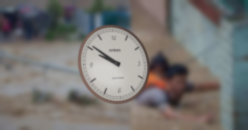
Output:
9:51
